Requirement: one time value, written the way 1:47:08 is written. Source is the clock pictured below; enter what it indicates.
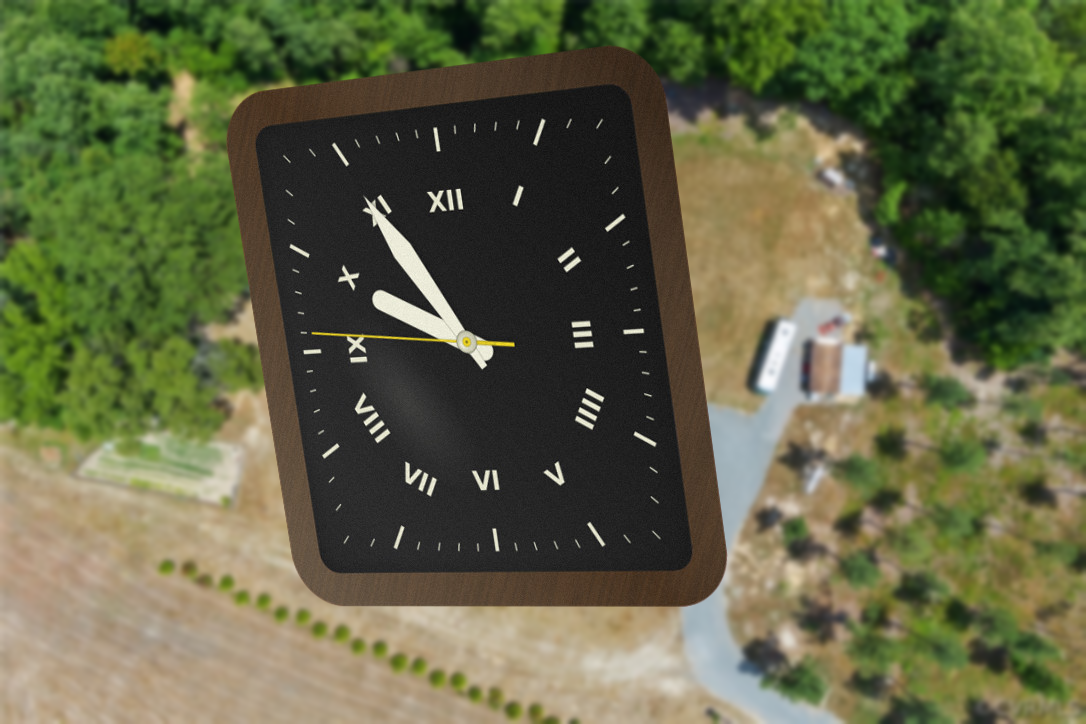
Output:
9:54:46
